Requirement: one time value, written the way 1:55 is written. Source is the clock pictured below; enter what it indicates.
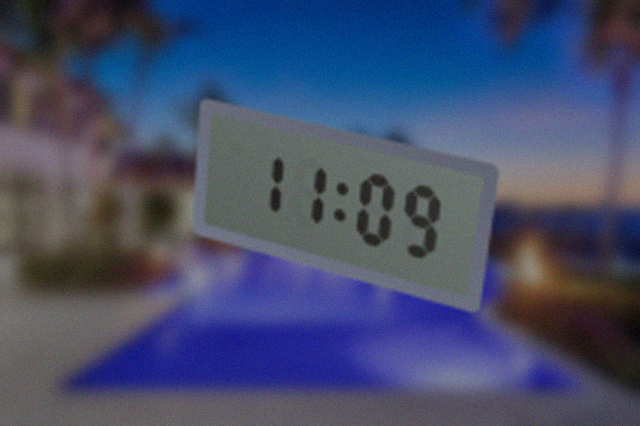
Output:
11:09
